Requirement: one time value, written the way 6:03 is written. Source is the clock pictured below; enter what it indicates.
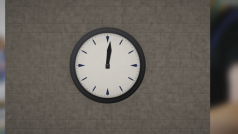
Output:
12:01
